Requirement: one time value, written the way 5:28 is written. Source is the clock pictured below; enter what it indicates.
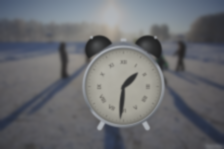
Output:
1:31
